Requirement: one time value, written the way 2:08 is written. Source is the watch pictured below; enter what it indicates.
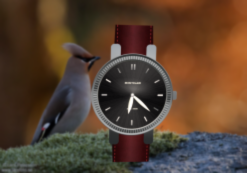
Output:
6:22
